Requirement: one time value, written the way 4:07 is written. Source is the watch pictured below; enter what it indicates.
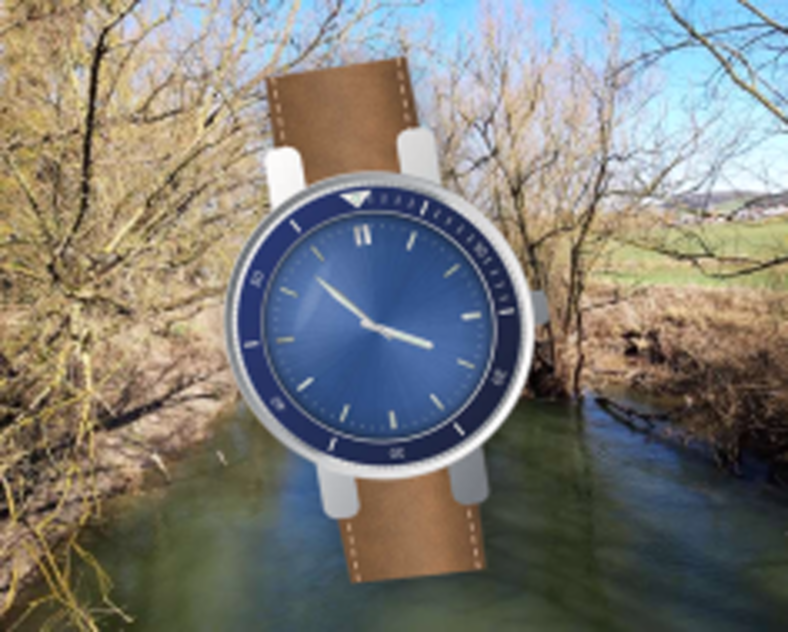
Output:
3:53
